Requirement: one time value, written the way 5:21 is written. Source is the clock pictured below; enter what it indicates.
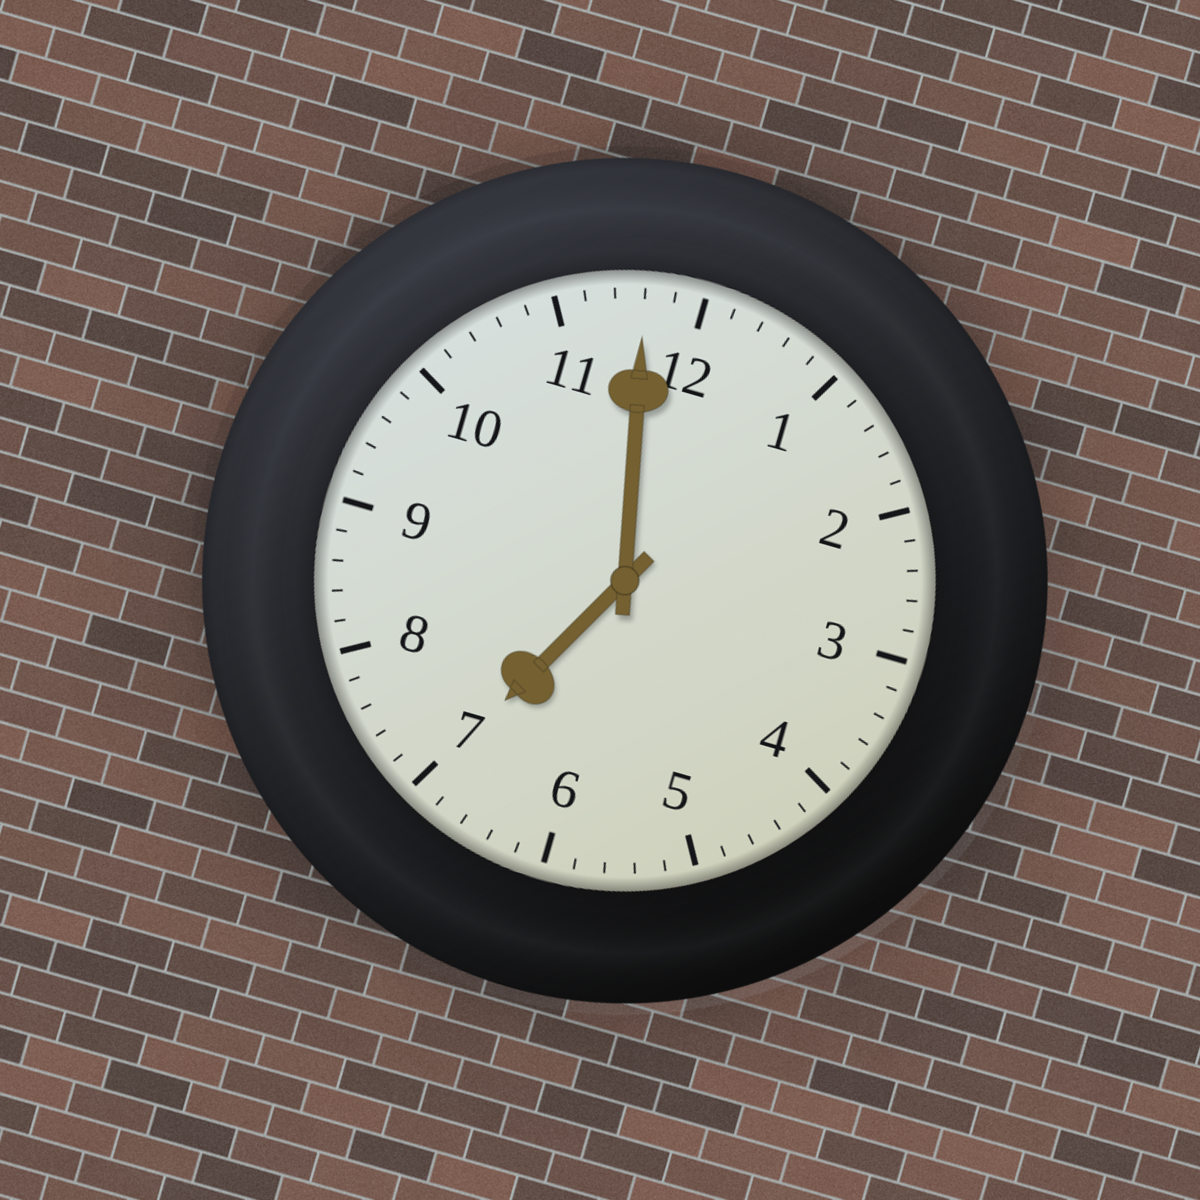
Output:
6:58
